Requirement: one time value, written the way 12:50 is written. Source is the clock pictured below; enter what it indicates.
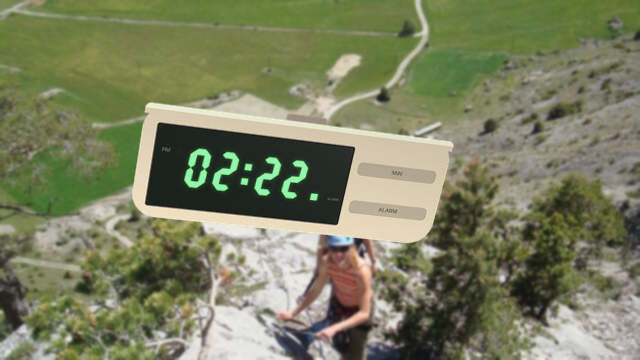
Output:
2:22
